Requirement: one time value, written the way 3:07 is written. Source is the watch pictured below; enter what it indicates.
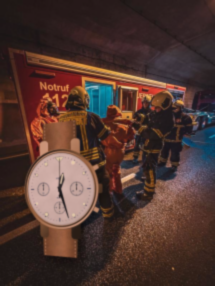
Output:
12:27
